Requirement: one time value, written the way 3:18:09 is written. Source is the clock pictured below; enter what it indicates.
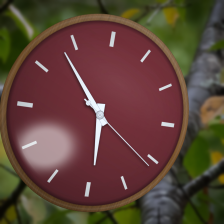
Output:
5:53:21
